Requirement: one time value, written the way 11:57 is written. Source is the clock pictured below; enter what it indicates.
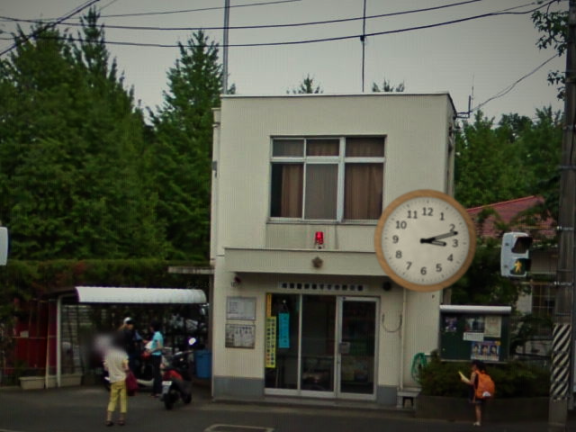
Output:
3:12
